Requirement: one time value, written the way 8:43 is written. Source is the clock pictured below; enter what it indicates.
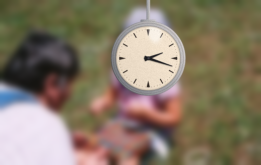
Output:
2:18
